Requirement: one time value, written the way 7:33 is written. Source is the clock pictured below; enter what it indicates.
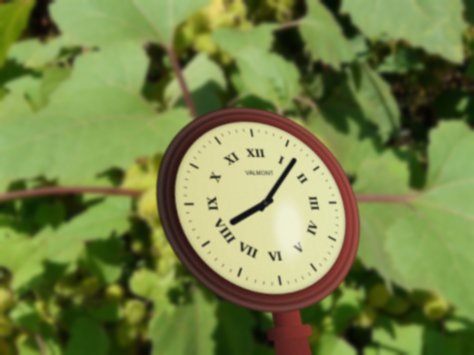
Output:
8:07
